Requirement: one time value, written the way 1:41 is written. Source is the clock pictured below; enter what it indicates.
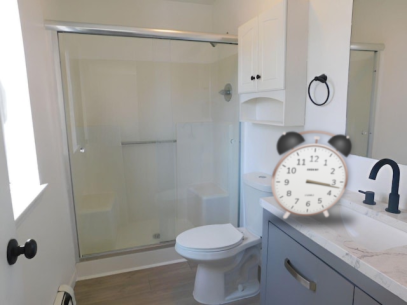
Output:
3:17
